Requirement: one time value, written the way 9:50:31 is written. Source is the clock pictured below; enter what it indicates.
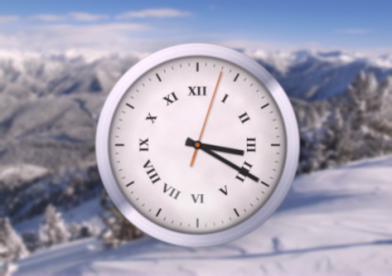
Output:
3:20:03
